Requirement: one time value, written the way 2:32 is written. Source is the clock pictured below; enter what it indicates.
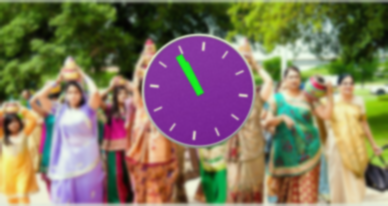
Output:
10:54
